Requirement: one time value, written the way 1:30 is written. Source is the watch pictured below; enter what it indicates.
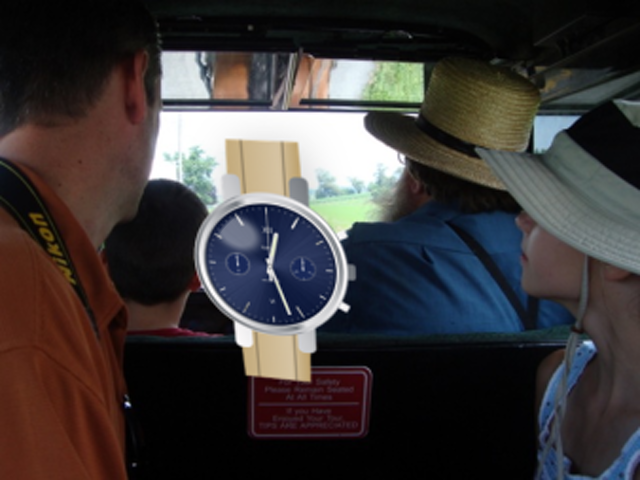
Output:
12:27
